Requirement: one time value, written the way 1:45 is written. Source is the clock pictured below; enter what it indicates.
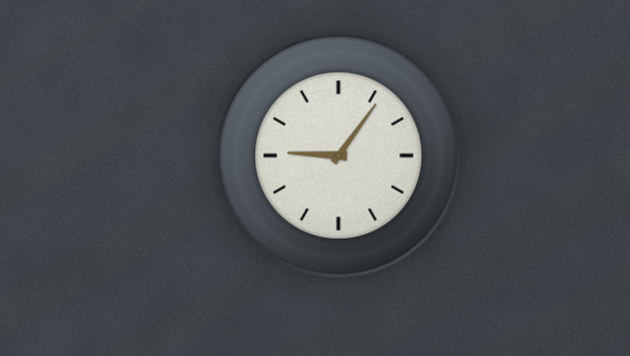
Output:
9:06
